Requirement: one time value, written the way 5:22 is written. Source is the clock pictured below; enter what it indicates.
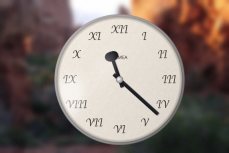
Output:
11:22
